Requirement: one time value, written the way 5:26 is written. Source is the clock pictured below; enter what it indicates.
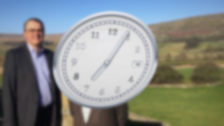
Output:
7:04
